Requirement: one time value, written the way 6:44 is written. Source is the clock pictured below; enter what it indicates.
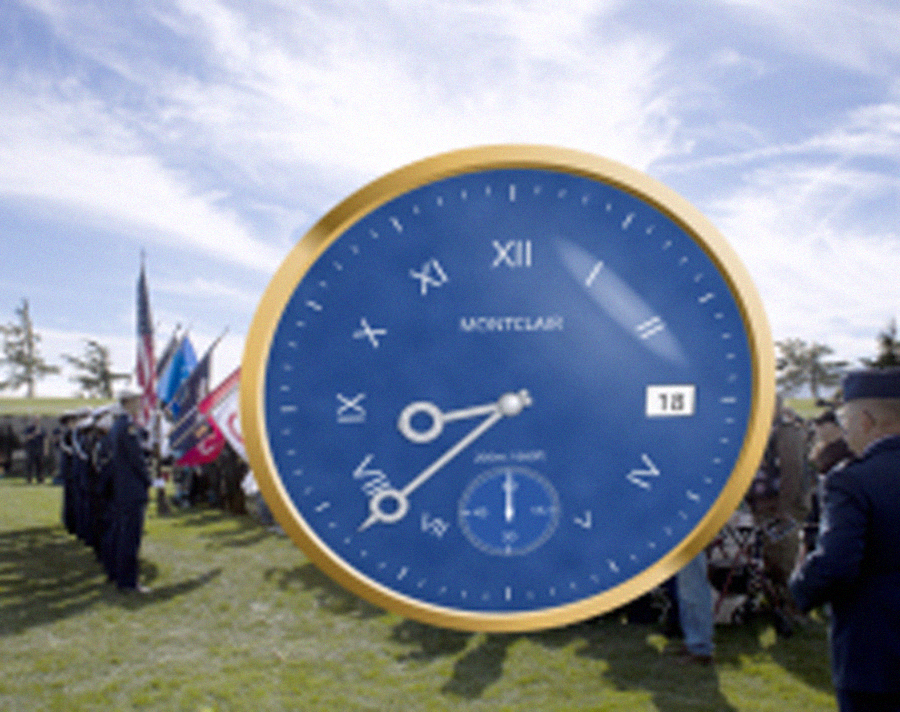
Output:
8:38
